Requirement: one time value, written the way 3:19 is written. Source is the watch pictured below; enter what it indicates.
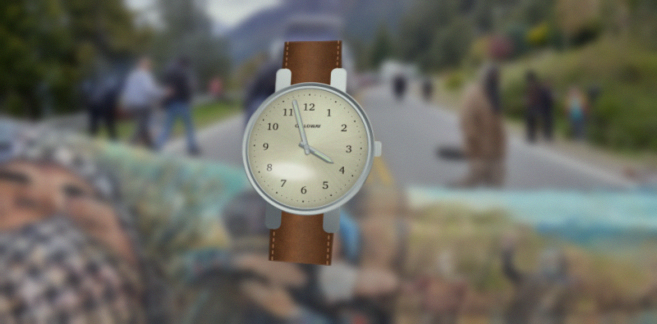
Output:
3:57
